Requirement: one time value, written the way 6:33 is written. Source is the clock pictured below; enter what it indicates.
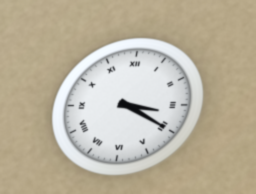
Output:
3:20
